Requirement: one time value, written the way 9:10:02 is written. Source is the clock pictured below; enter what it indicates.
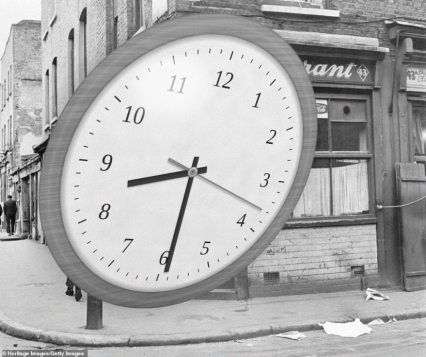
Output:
8:29:18
